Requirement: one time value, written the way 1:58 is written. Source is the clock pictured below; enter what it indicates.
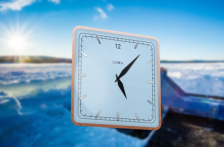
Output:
5:07
